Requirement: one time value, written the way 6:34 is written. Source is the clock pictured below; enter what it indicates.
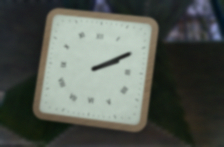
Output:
2:10
